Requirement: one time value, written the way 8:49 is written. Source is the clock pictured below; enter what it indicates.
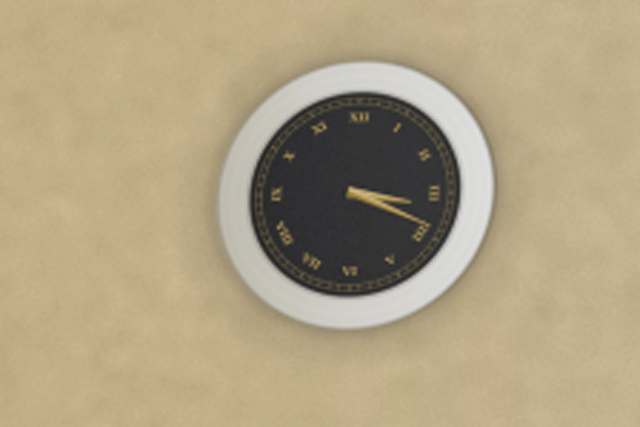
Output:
3:19
